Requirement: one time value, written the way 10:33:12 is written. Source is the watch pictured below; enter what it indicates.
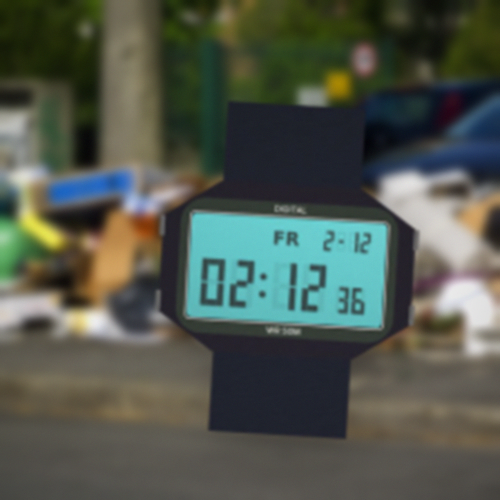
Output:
2:12:36
